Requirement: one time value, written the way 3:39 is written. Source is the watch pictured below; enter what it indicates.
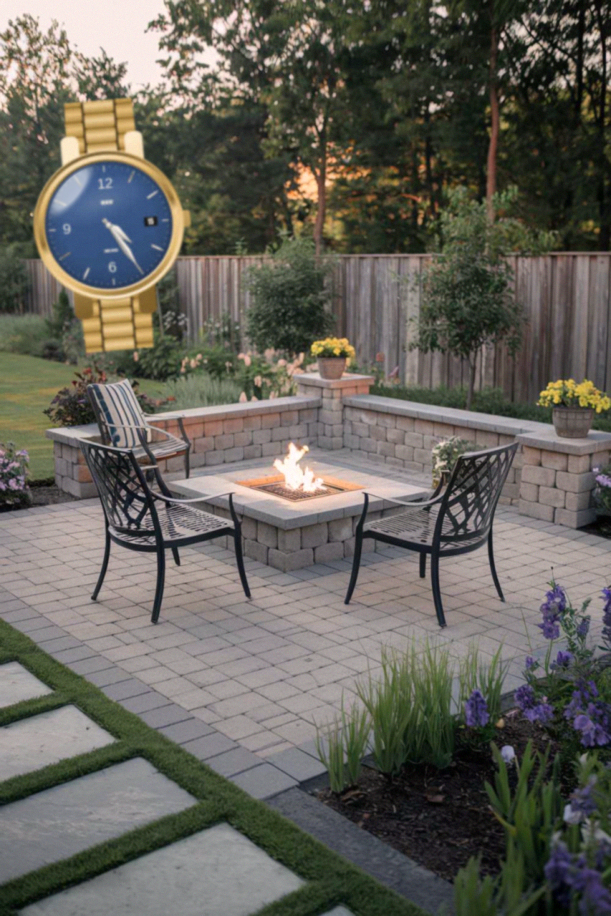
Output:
4:25
